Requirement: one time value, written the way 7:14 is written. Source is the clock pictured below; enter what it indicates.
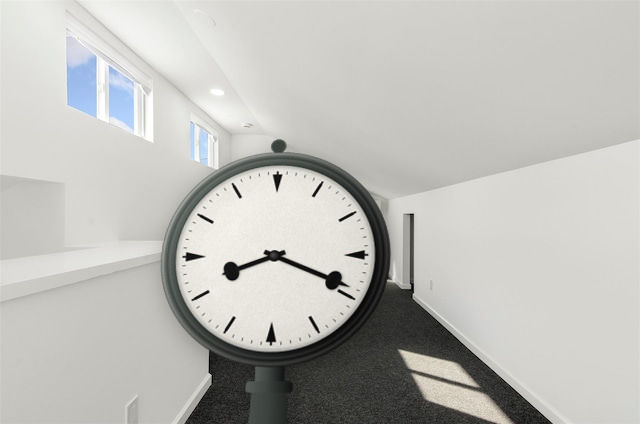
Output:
8:19
